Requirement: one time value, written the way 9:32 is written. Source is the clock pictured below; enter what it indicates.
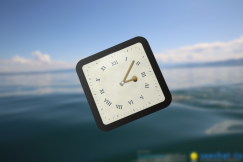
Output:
3:08
